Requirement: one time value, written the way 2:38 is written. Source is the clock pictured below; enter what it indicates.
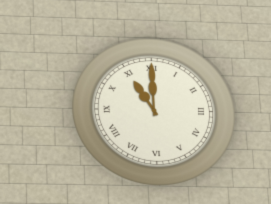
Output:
11:00
